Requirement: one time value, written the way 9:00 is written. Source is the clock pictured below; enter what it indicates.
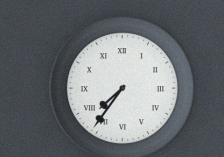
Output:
7:36
